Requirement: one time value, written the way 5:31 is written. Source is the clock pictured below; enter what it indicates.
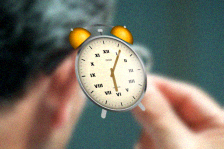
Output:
6:06
